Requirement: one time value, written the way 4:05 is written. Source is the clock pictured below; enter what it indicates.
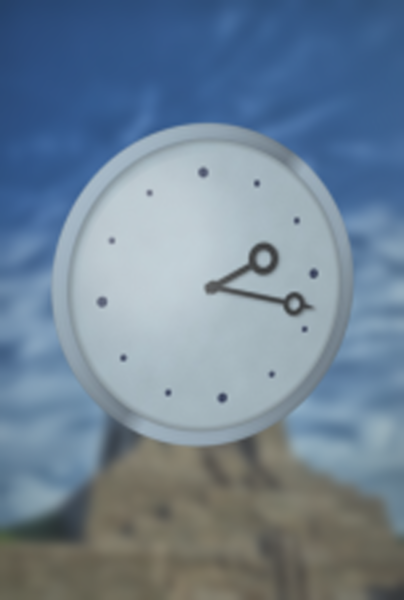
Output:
2:18
